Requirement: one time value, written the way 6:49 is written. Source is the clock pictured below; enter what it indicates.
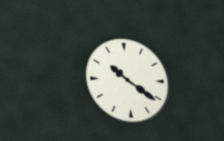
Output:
10:21
